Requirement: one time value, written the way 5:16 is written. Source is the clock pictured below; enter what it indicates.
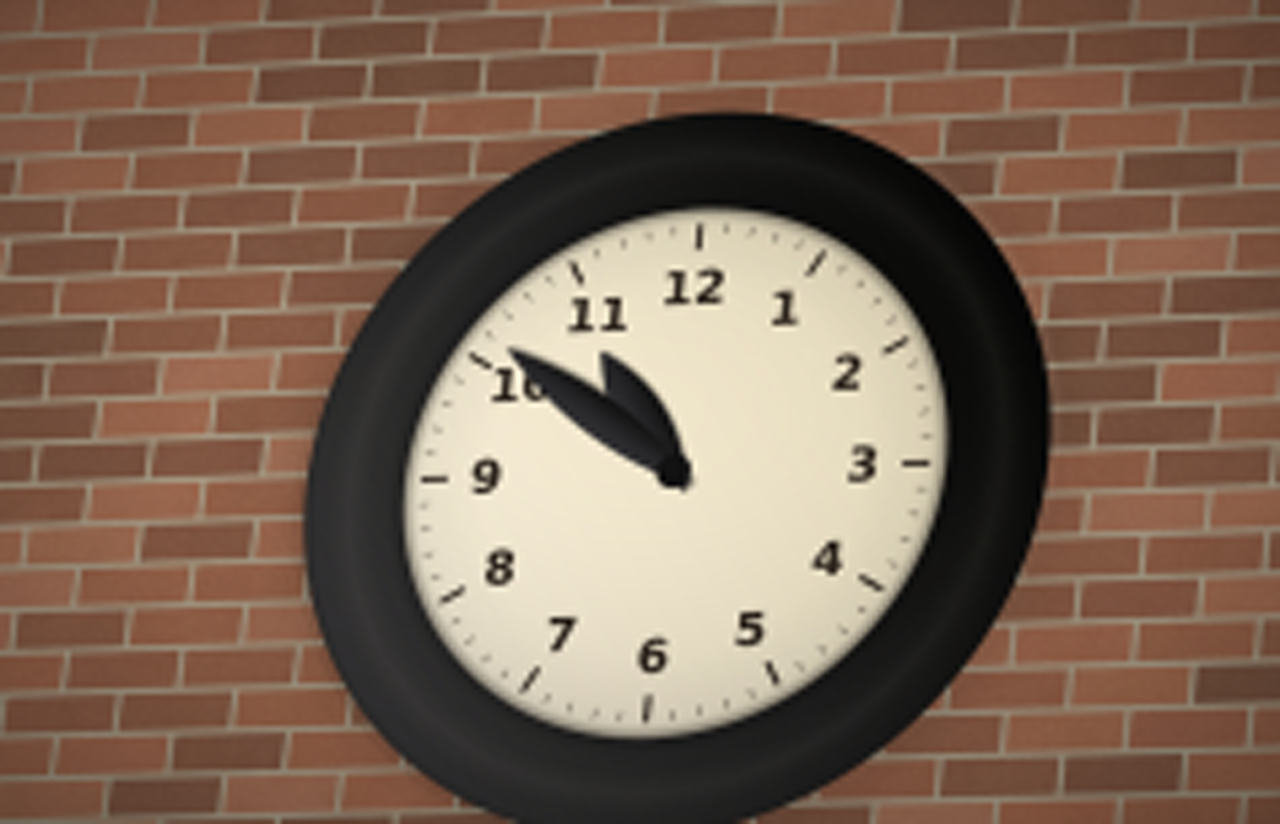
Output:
10:51
